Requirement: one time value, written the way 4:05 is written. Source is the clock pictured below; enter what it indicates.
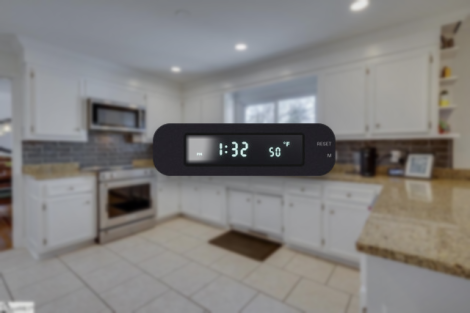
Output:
1:32
